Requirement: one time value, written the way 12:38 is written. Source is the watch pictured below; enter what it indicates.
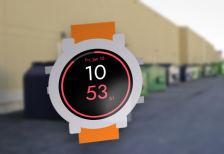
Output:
10:53
